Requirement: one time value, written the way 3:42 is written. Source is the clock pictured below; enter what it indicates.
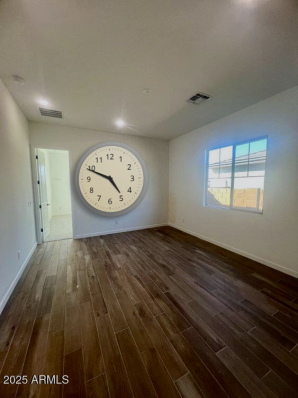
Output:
4:49
